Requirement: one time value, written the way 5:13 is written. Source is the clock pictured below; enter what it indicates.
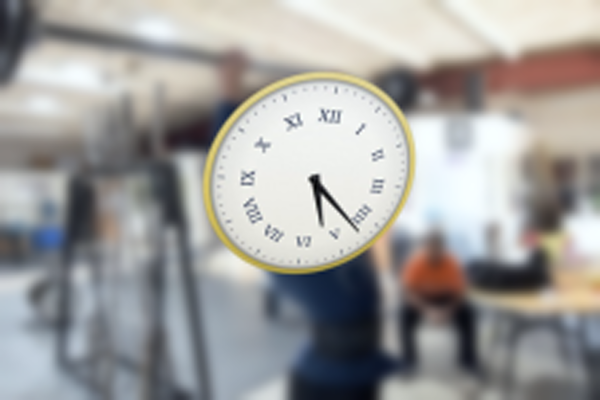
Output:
5:22
